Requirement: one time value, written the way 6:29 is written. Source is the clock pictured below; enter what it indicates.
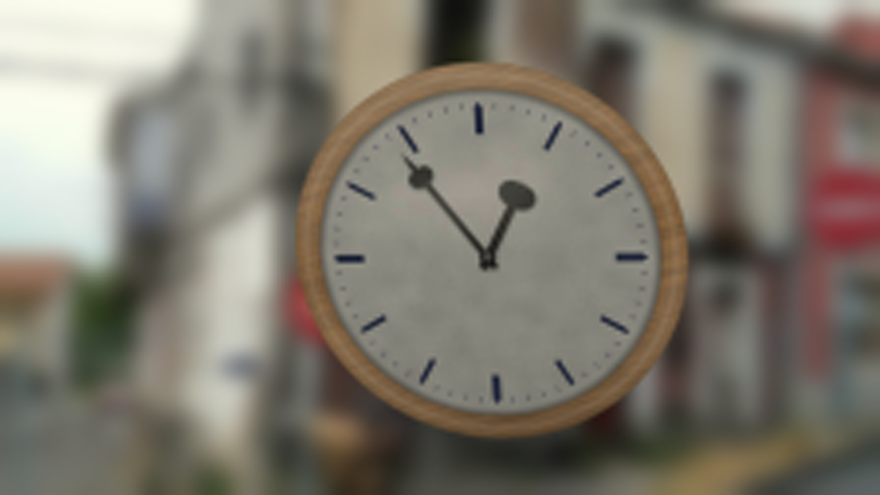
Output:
12:54
